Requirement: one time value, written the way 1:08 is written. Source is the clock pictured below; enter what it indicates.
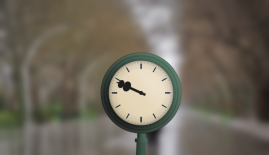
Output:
9:49
